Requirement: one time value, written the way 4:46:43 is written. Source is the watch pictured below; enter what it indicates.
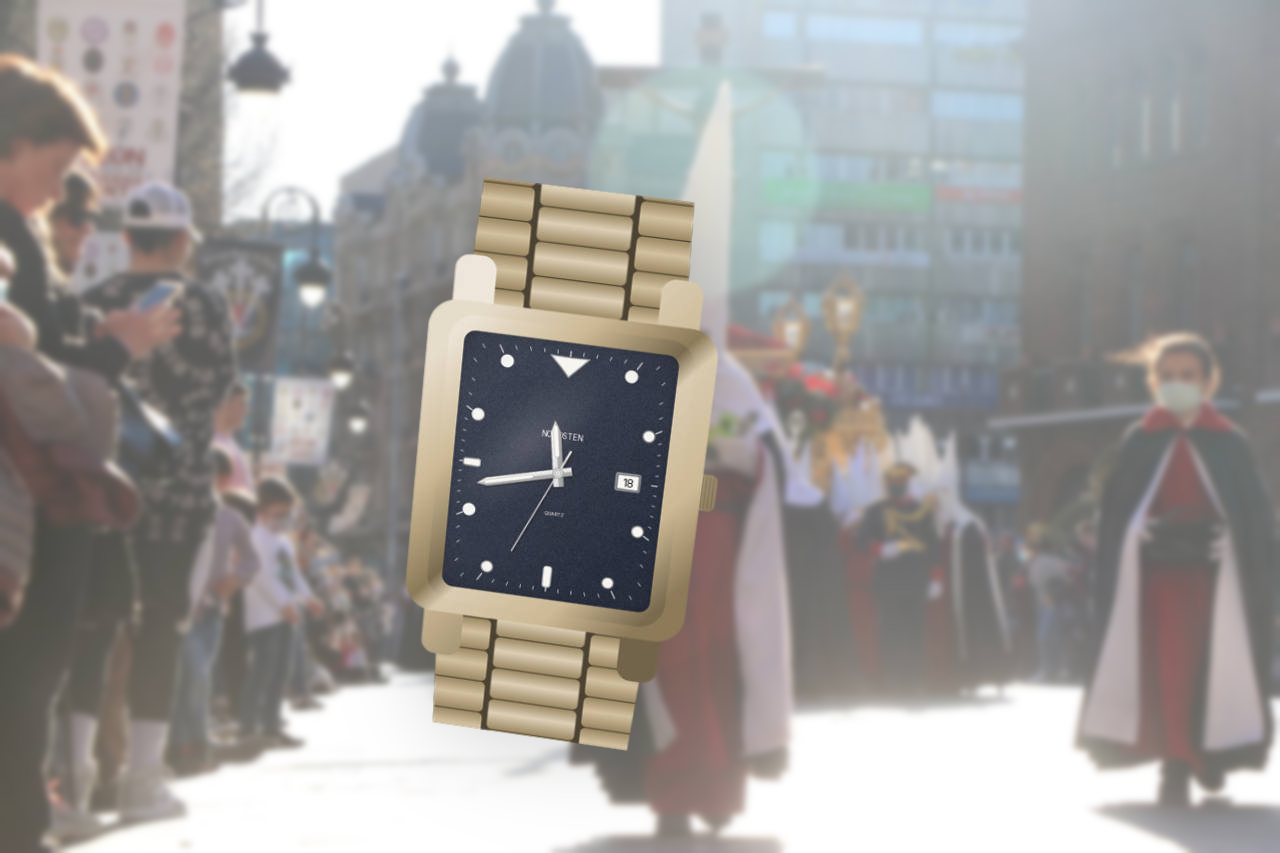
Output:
11:42:34
